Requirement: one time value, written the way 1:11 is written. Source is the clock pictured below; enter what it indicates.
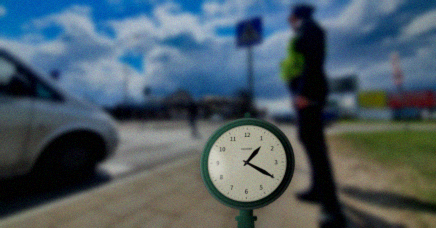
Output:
1:20
